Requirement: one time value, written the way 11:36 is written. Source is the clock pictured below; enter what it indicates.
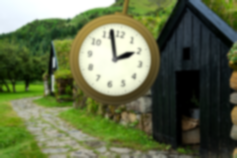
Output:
1:57
